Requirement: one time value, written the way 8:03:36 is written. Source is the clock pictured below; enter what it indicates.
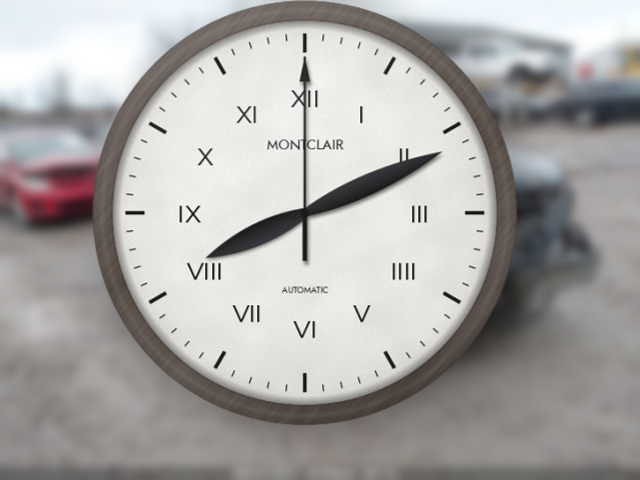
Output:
8:11:00
